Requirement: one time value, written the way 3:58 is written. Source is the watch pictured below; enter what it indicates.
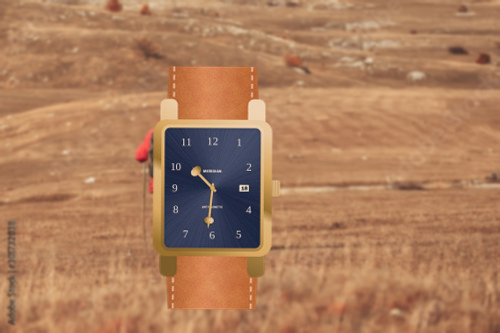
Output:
10:31
